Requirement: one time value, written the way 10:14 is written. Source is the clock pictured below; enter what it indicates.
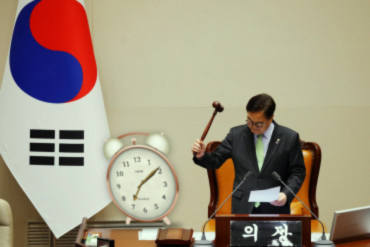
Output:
7:09
